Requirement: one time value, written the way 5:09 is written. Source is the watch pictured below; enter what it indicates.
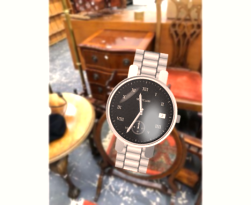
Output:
11:34
